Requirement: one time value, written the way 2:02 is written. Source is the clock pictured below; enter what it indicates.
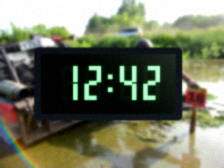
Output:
12:42
